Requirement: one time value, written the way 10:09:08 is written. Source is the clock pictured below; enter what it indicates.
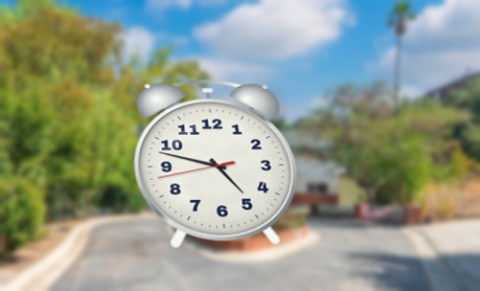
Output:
4:47:43
